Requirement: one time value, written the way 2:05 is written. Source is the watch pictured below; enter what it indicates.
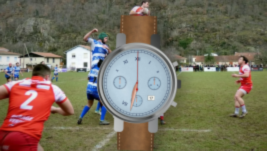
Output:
6:32
